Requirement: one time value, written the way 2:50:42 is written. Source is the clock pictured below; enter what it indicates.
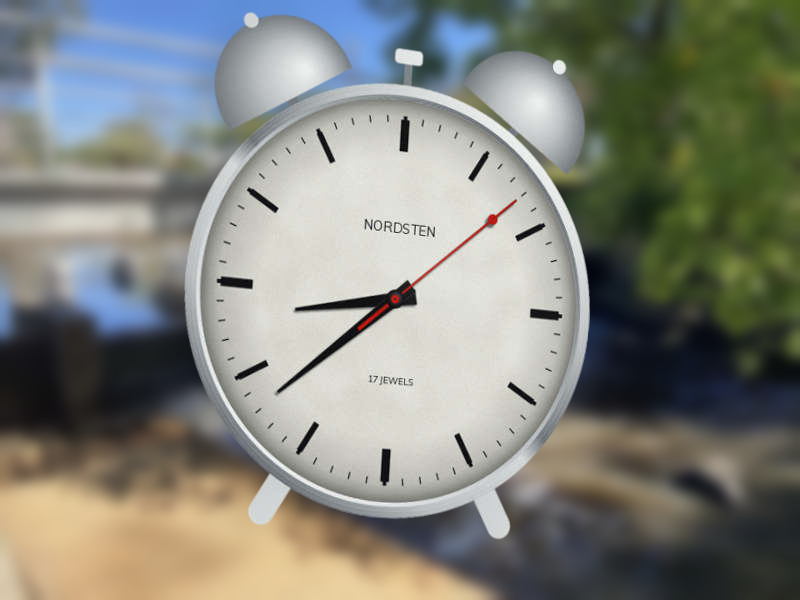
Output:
8:38:08
